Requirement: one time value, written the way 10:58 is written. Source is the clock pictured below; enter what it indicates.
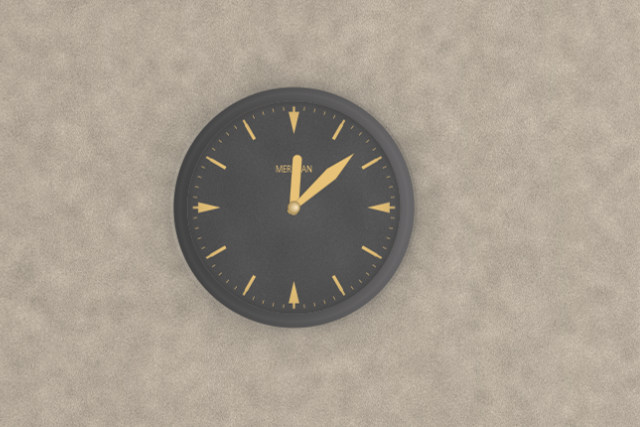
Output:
12:08
